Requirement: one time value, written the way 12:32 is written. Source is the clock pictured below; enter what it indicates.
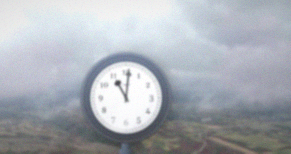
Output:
11:01
